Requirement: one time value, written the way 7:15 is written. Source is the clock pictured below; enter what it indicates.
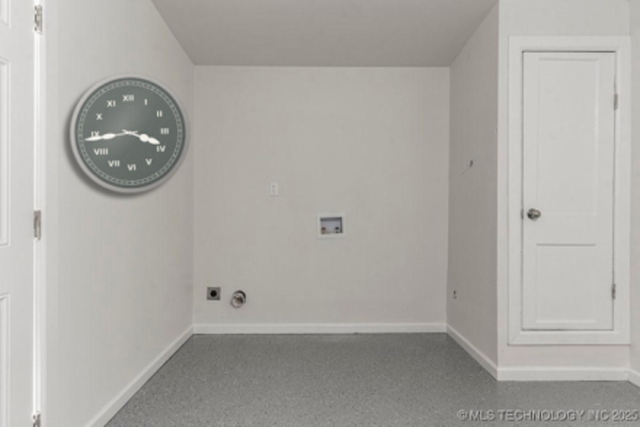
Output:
3:44
